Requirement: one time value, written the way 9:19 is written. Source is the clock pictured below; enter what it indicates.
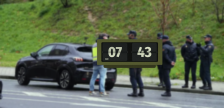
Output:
7:43
